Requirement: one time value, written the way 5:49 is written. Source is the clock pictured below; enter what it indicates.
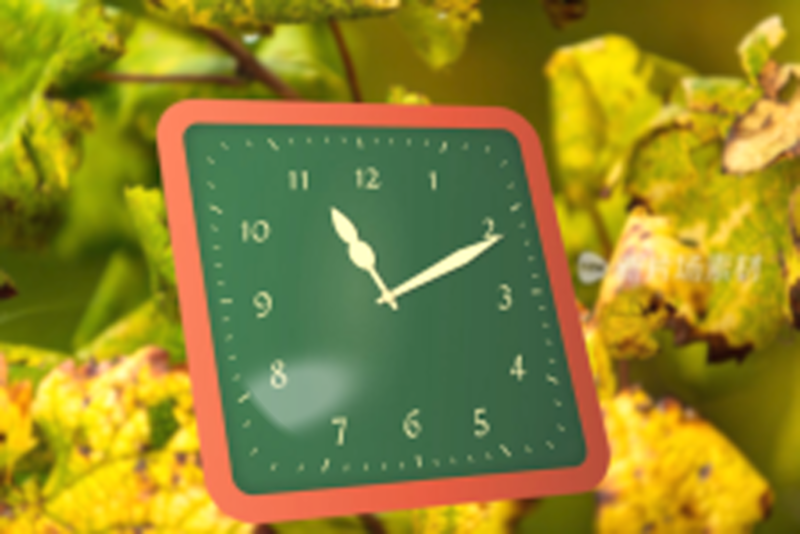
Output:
11:11
